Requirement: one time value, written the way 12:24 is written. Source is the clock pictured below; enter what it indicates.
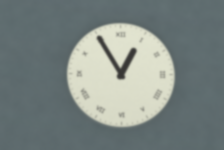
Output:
12:55
